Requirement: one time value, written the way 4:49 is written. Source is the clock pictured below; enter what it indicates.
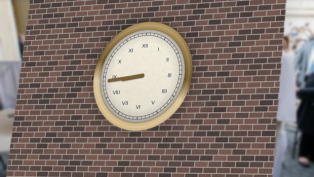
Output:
8:44
